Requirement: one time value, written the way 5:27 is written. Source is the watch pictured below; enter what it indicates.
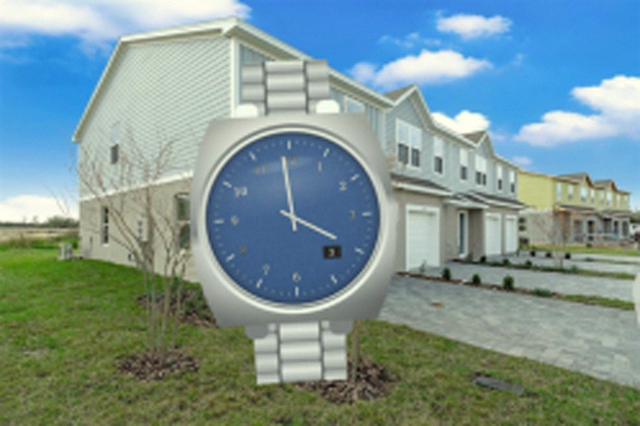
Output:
3:59
